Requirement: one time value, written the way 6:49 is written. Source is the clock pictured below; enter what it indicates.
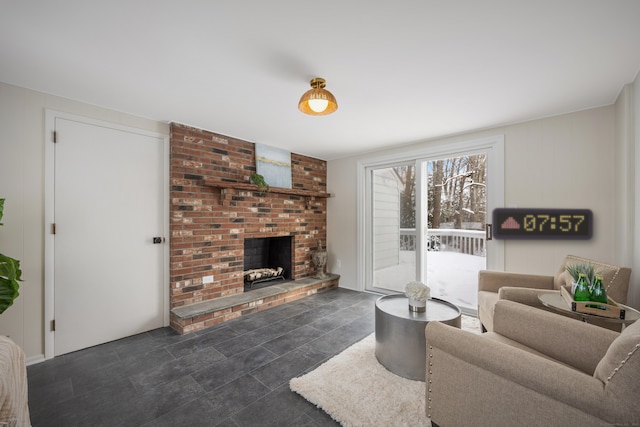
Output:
7:57
